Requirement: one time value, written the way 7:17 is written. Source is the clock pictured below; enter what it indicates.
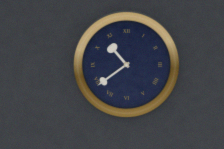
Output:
10:39
